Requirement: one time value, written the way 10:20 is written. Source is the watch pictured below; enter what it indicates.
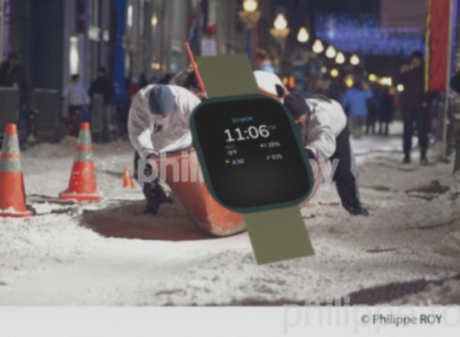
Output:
11:06
